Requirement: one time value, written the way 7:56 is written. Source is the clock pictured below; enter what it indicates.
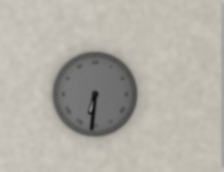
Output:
6:31
